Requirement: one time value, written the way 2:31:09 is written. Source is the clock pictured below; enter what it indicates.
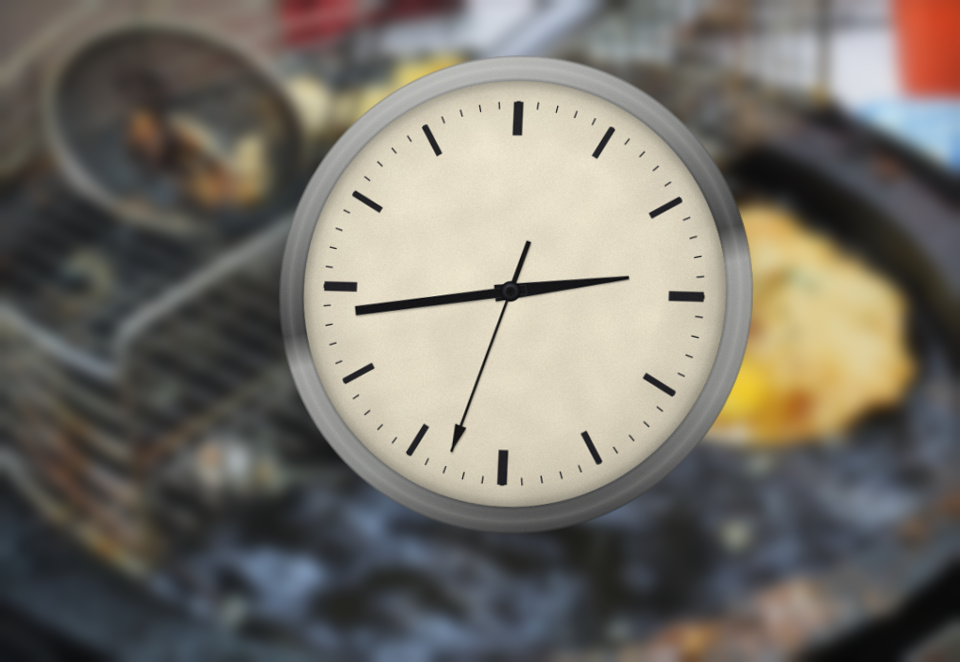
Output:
2:43:33
